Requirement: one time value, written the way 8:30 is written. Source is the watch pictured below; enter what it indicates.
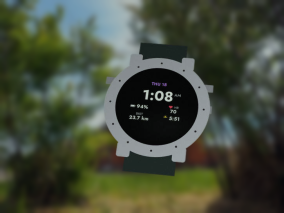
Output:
1:08
